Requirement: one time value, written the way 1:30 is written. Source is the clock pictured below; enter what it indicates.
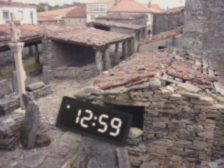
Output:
12:59
